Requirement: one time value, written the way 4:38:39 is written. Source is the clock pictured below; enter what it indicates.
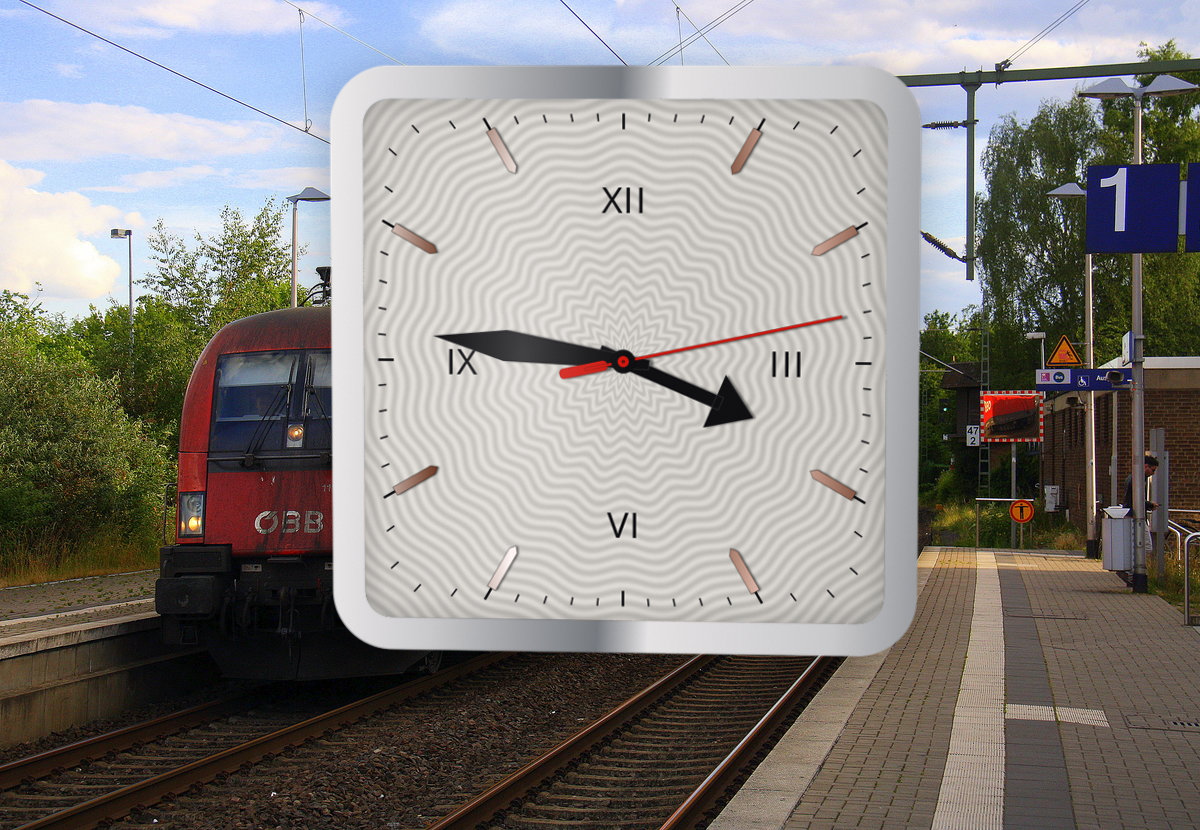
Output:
3:46:13
